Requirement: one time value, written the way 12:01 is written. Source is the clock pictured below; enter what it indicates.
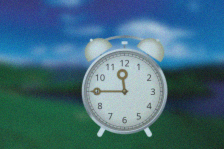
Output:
11:45
